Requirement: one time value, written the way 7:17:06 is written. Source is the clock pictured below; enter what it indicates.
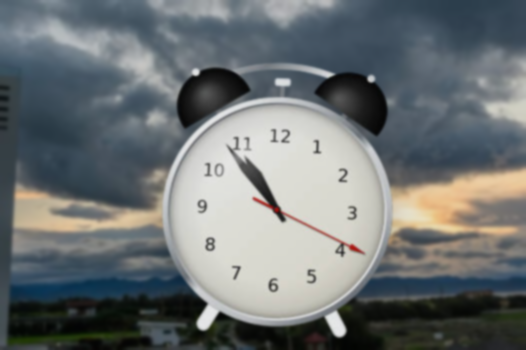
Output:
10:53:19
